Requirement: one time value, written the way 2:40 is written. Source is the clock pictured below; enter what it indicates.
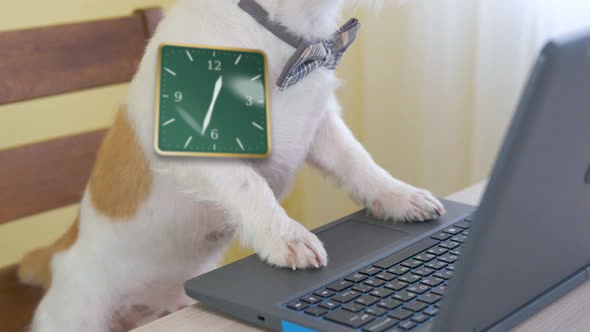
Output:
12:33
